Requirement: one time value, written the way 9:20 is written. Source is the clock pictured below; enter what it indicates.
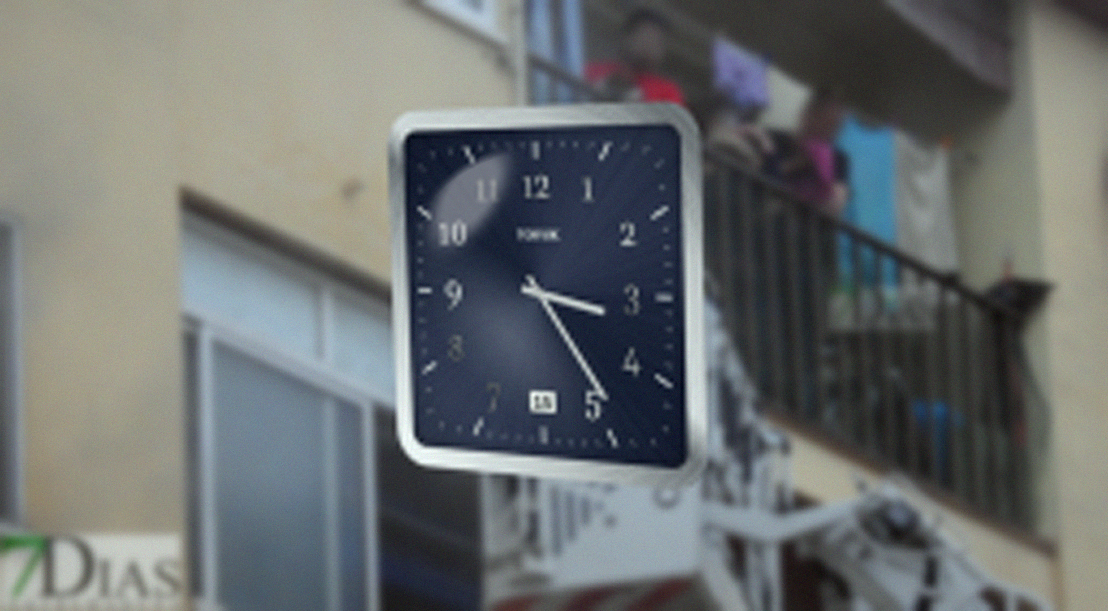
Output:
3:24
